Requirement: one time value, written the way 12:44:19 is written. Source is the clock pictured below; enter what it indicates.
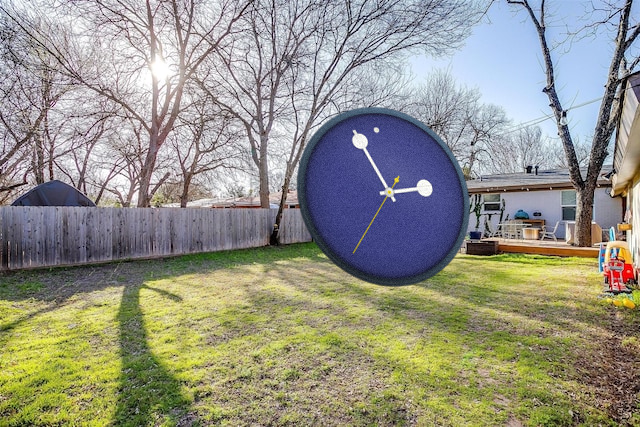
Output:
2:56:37
